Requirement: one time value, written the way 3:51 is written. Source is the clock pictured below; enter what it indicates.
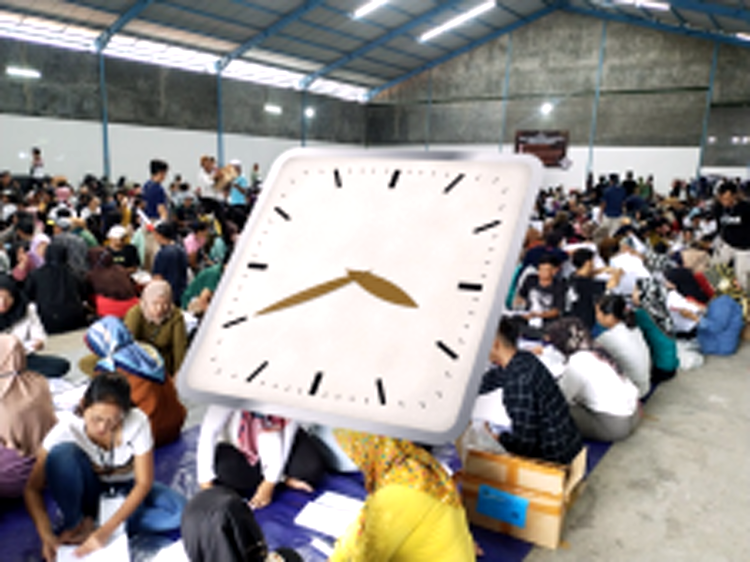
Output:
3:40
